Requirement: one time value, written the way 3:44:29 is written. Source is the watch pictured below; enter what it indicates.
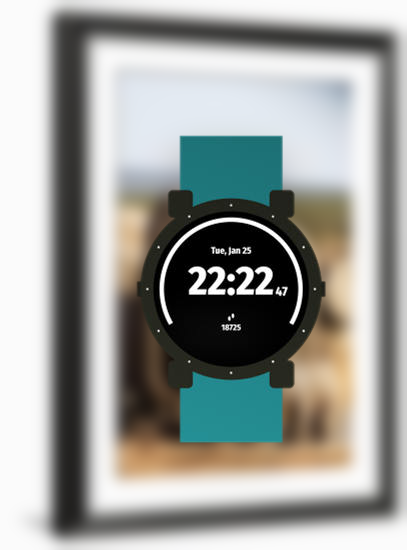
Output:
22:22:47
